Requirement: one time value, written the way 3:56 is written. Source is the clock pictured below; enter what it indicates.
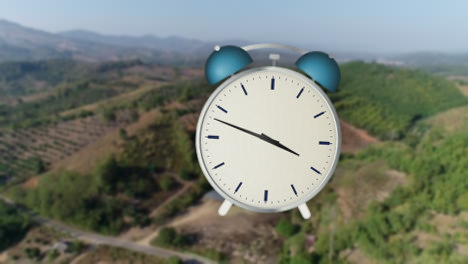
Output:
3:48
